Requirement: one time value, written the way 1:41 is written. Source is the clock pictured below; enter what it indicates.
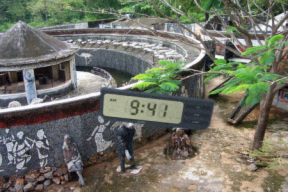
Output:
9:41
